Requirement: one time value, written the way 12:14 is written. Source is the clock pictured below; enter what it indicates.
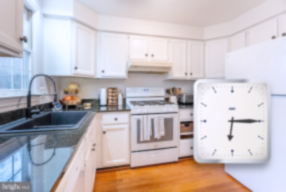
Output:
6:15
